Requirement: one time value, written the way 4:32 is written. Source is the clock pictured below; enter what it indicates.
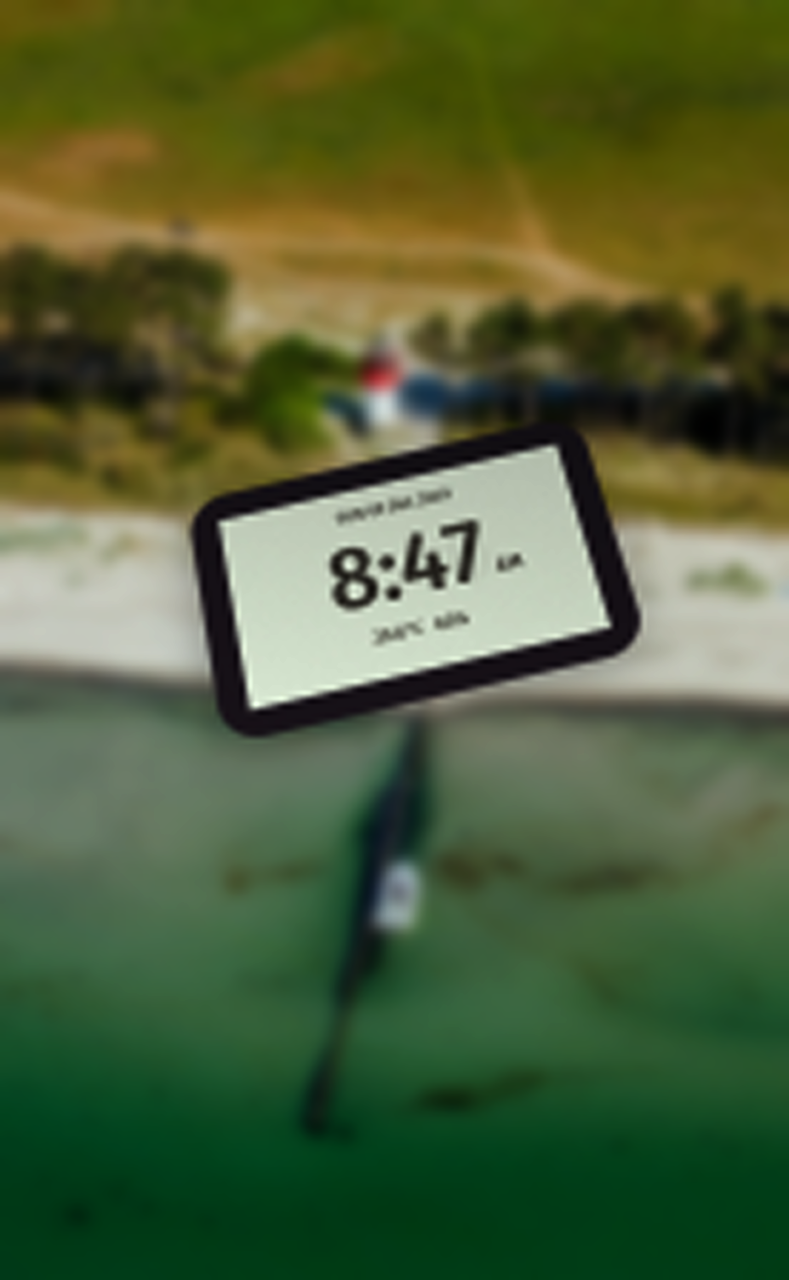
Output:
8:47
